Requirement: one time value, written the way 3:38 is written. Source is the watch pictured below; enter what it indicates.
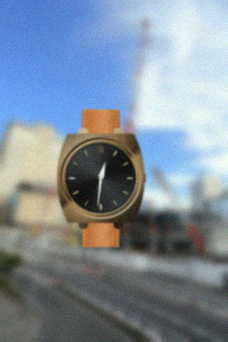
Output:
12:31
